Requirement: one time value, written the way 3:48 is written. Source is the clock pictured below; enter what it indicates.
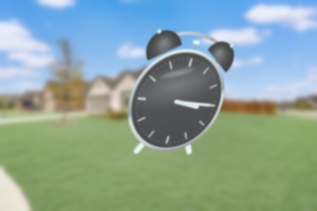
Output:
3:15
